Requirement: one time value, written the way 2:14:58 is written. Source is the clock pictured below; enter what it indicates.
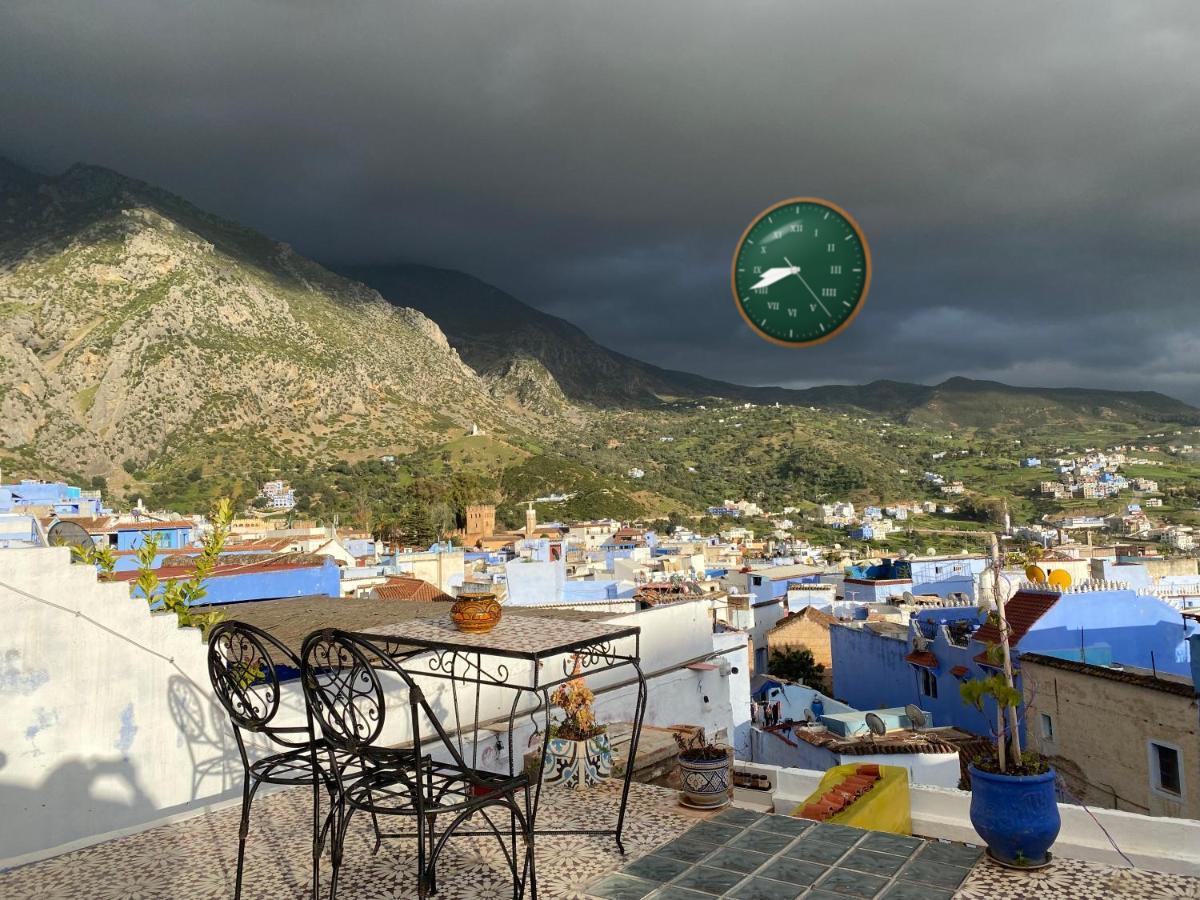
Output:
8:41:23
